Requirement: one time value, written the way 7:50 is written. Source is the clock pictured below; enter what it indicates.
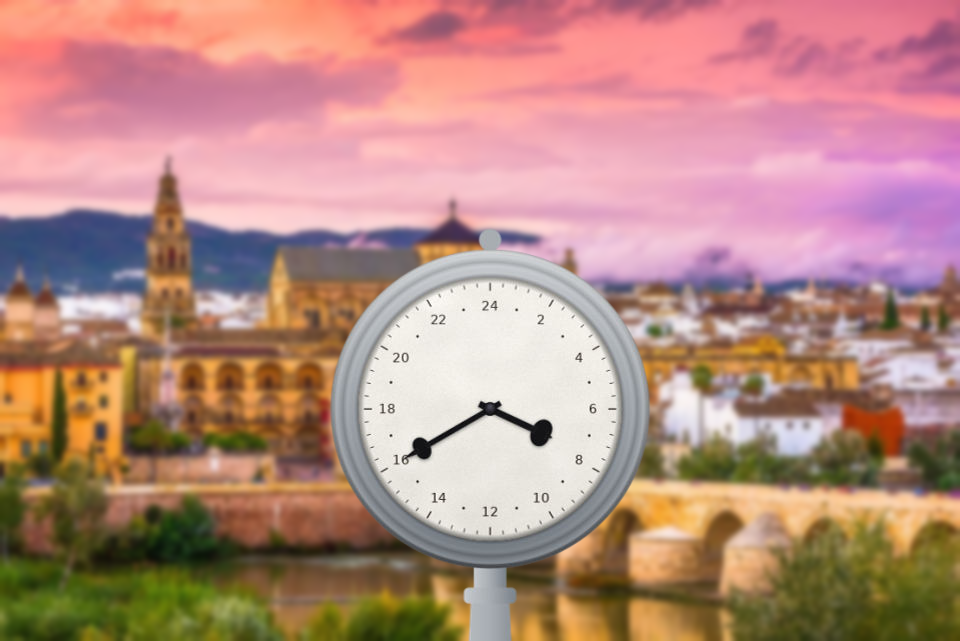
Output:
7:40
